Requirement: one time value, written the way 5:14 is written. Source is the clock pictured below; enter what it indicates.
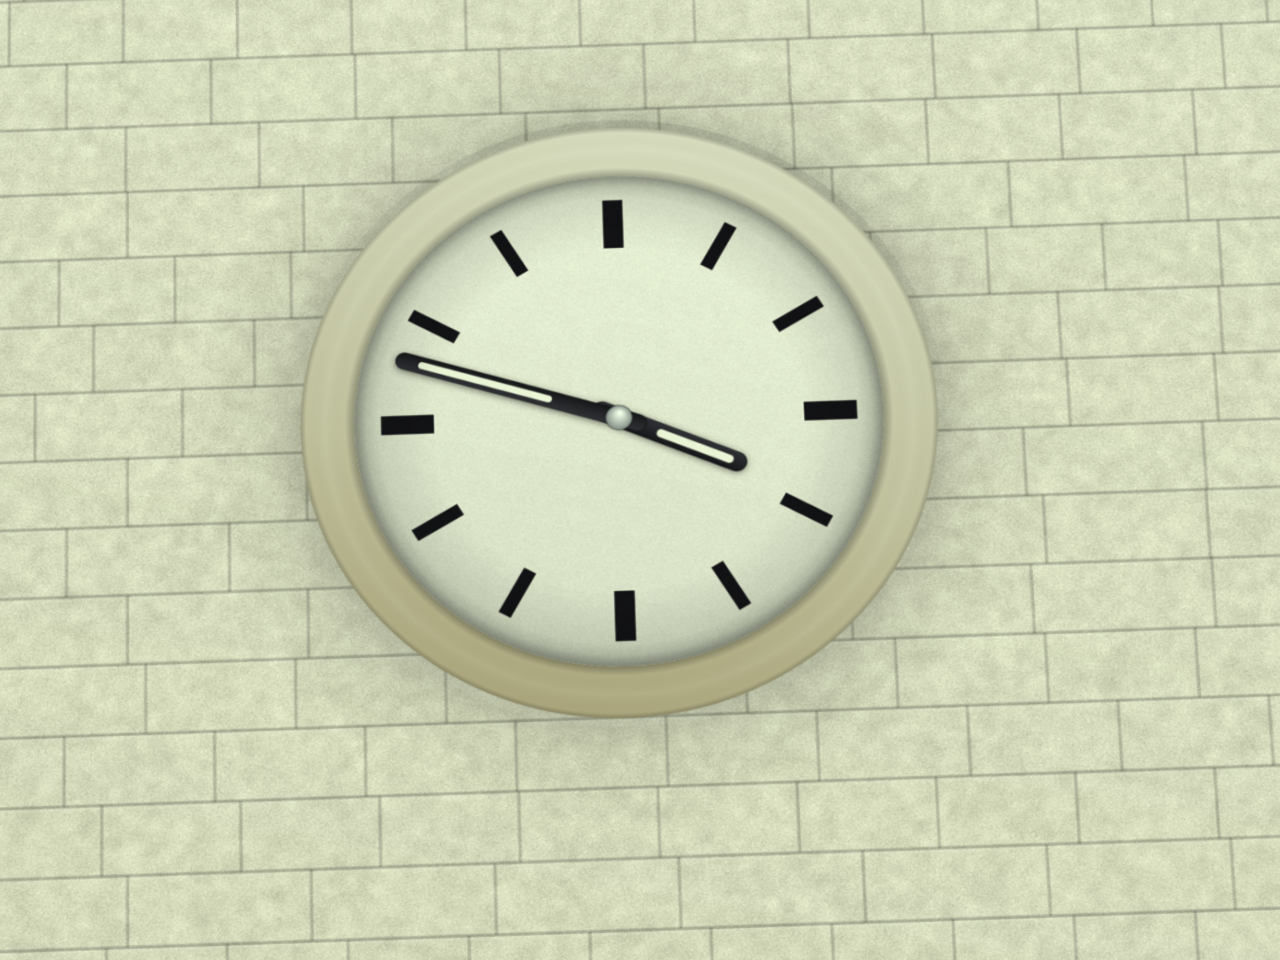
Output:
3:48
